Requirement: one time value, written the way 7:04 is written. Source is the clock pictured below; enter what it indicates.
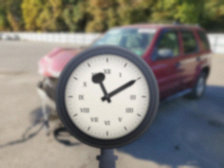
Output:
11:10
